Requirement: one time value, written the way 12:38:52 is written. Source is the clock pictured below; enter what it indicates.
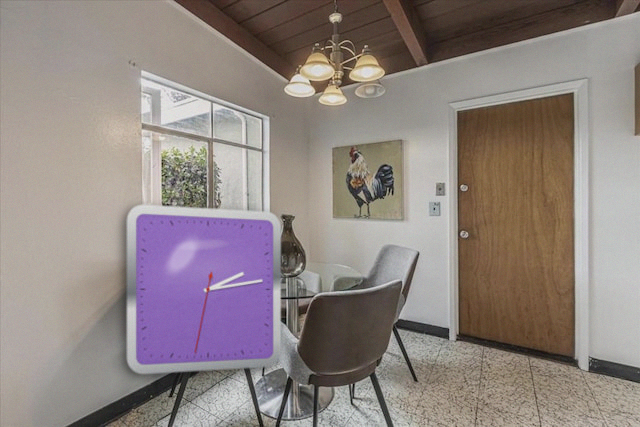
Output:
2:13:32
